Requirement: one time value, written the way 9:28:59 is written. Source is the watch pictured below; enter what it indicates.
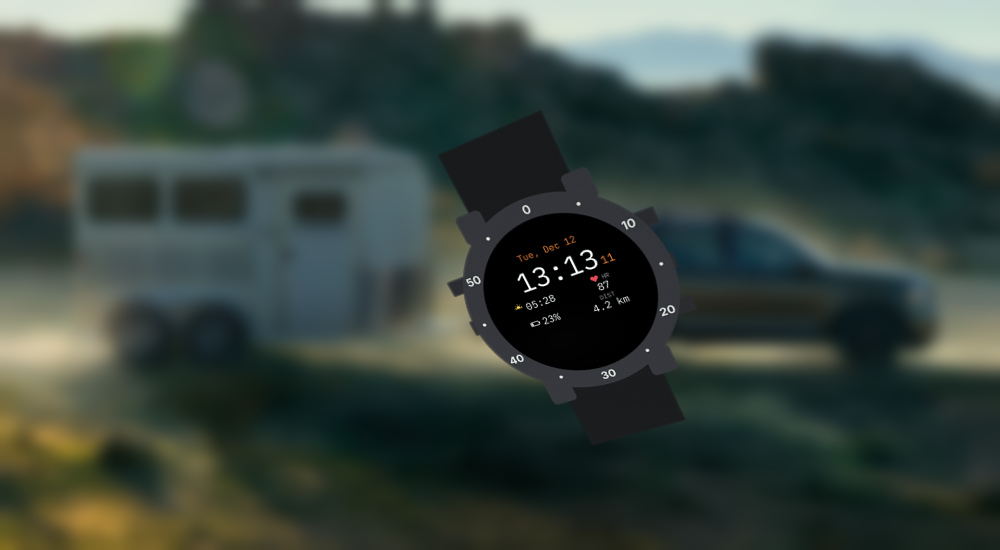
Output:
13:13:11
